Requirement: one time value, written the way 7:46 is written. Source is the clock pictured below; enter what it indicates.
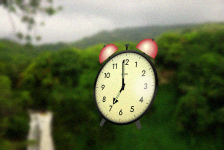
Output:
6:59
